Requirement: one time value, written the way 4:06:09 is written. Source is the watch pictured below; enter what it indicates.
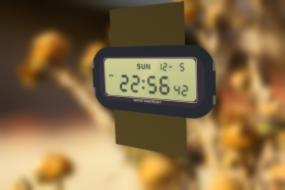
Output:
22:56:42
